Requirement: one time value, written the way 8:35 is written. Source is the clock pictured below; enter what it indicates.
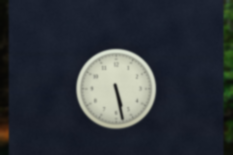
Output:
5:28
